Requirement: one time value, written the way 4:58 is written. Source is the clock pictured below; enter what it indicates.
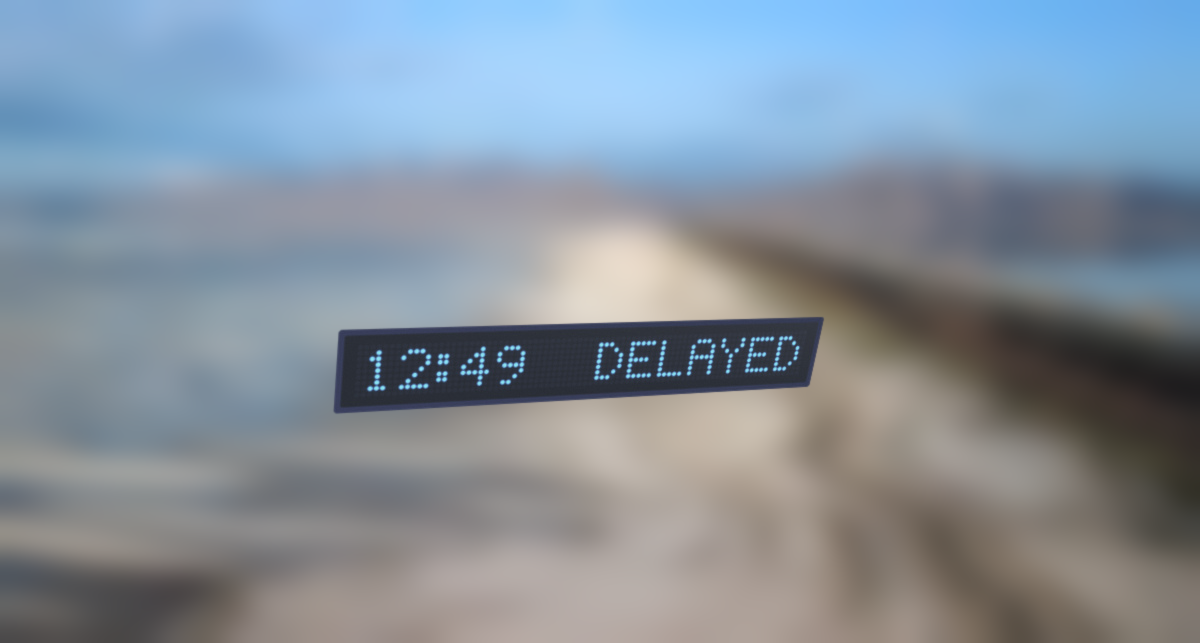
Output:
12:49
